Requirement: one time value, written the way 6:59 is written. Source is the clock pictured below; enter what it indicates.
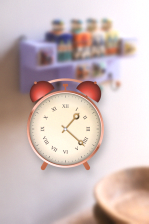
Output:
1:22
